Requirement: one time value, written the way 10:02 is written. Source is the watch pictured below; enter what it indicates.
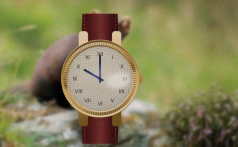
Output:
10:00
